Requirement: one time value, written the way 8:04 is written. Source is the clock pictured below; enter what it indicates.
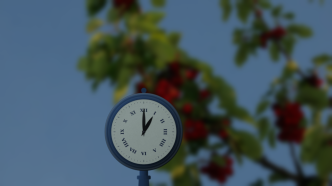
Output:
1:00
